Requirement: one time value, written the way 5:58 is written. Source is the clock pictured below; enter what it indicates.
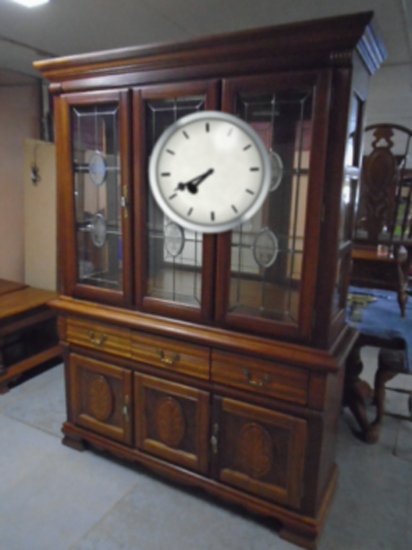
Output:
7:41
